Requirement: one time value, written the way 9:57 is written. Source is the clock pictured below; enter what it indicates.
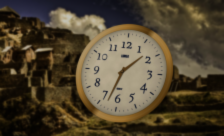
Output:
1:33
